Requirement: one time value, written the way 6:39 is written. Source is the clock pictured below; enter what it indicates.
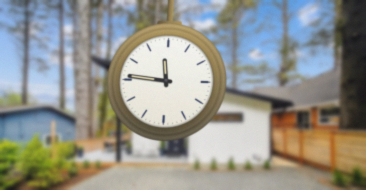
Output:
11:46
